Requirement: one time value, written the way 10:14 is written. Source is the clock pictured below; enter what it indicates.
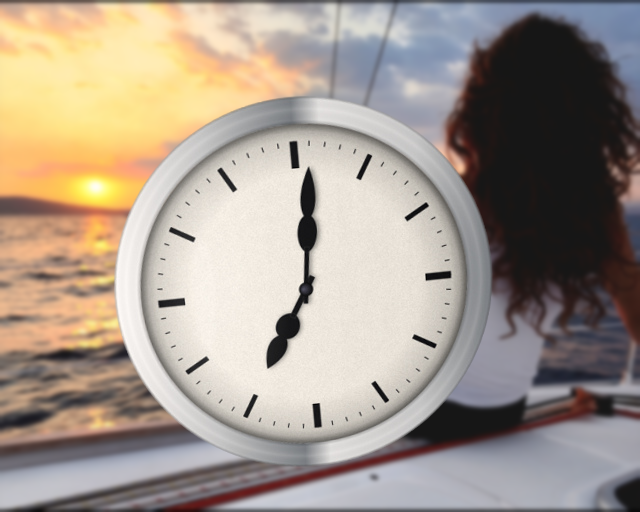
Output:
7:01
